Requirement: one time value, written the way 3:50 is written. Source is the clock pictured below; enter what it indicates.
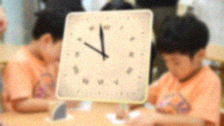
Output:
9:58
